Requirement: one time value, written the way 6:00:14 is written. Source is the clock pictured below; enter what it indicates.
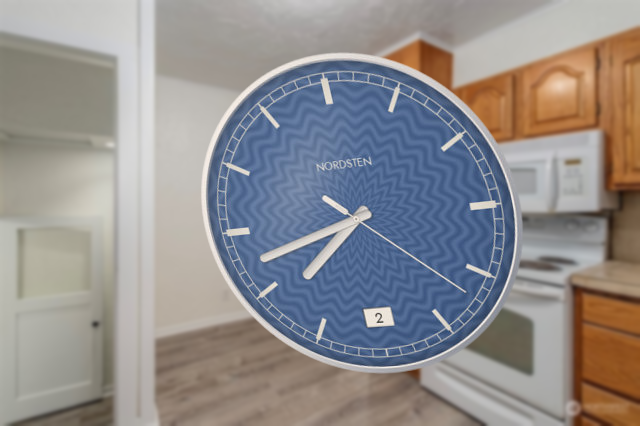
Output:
7:42:22
